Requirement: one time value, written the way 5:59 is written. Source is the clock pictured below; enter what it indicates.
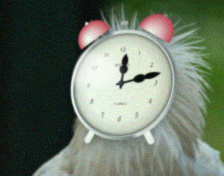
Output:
12:13
